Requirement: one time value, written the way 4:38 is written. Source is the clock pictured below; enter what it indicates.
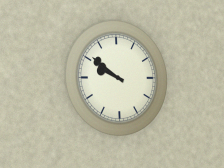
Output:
9:51
